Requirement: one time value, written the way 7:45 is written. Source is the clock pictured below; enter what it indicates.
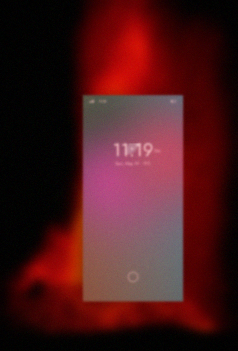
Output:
11:19
